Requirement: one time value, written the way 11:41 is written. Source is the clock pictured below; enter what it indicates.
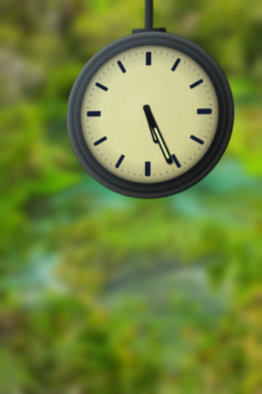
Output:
5:26
